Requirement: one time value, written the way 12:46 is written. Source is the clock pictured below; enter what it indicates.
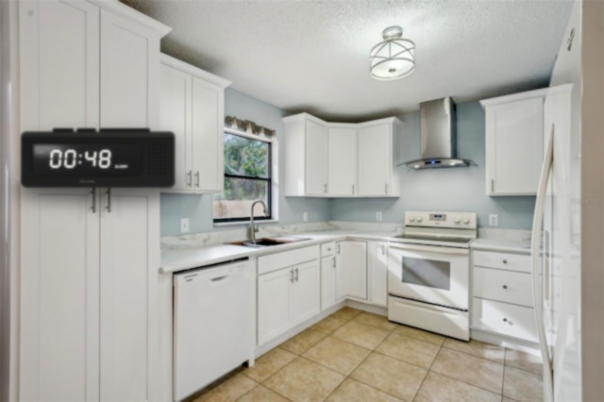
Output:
0:48
